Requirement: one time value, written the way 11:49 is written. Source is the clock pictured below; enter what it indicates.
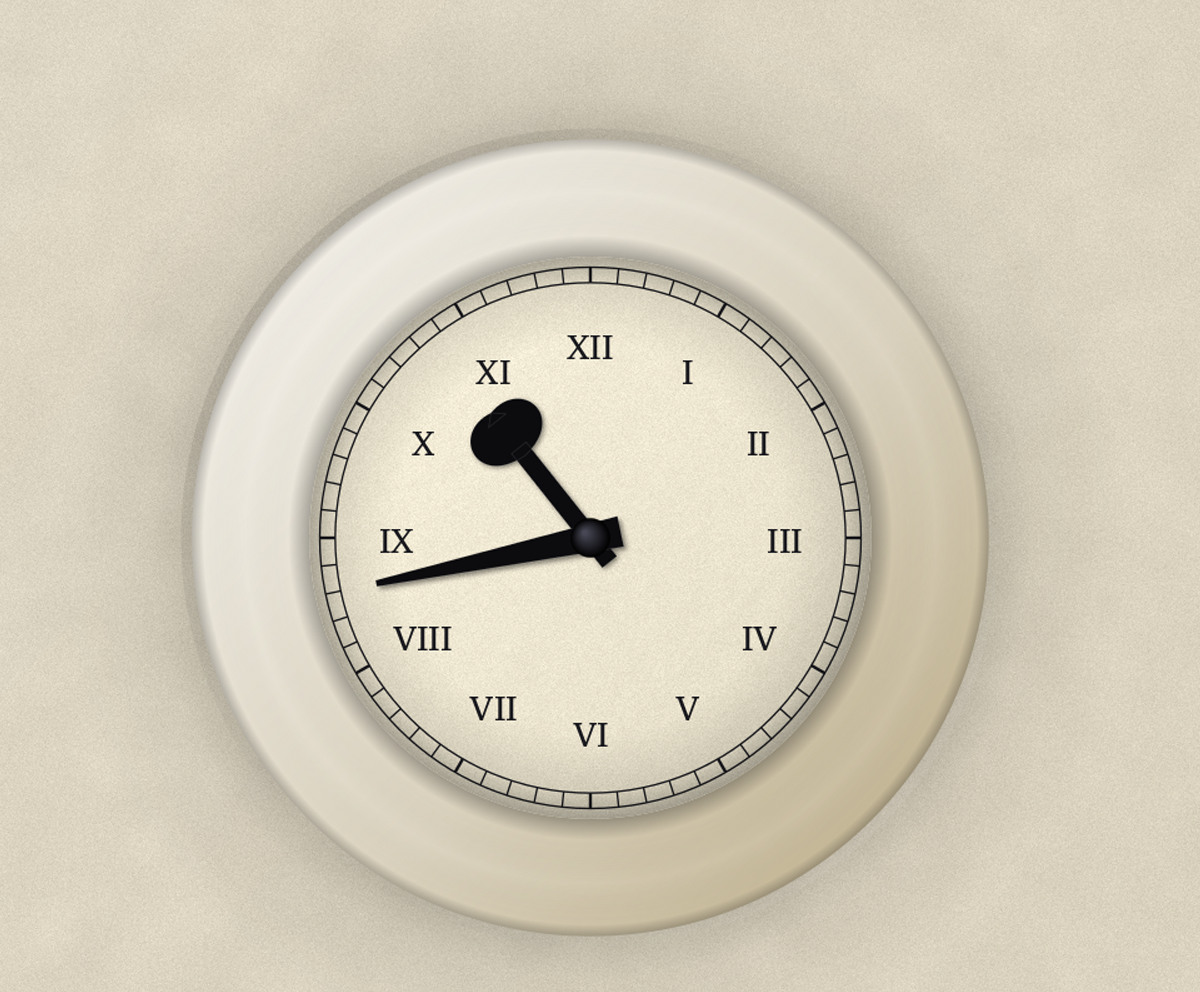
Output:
10:43
